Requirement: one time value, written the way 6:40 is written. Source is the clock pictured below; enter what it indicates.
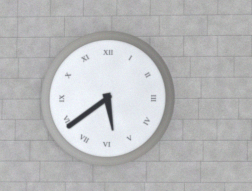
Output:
5:39
